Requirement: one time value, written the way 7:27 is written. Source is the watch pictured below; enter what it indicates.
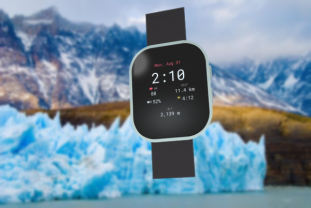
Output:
2:10
